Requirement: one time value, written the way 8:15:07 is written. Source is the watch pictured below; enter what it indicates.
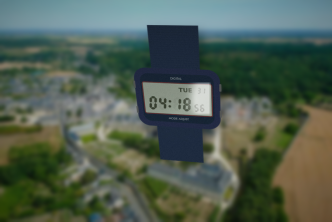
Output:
4:18:56
